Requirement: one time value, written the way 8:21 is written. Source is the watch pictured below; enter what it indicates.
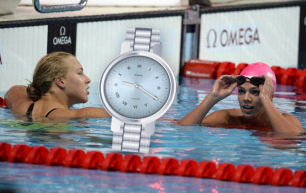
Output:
9:20
